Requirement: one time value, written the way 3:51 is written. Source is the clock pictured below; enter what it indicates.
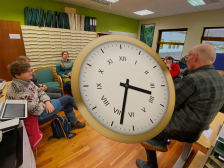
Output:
3:33
